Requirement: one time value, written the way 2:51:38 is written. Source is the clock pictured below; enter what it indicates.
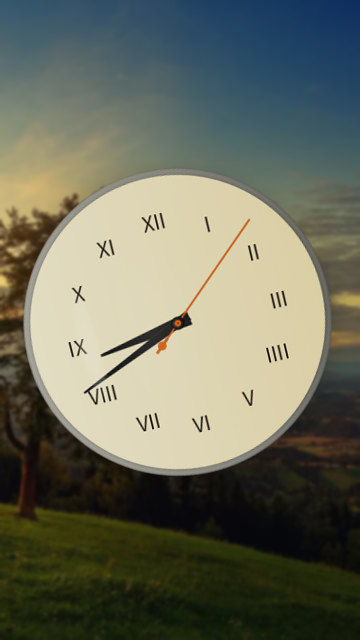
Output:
8:41:08
